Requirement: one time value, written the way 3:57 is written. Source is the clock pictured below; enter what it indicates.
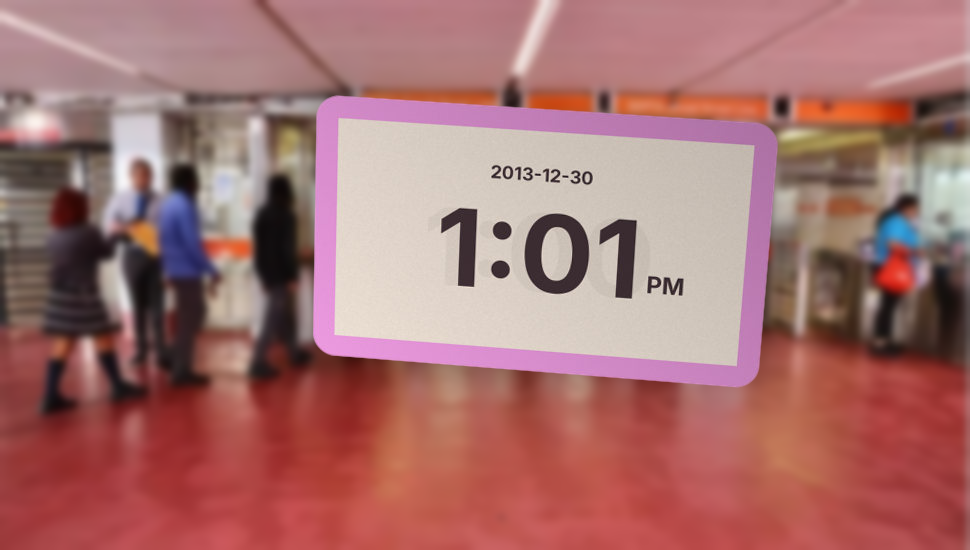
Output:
1:01
